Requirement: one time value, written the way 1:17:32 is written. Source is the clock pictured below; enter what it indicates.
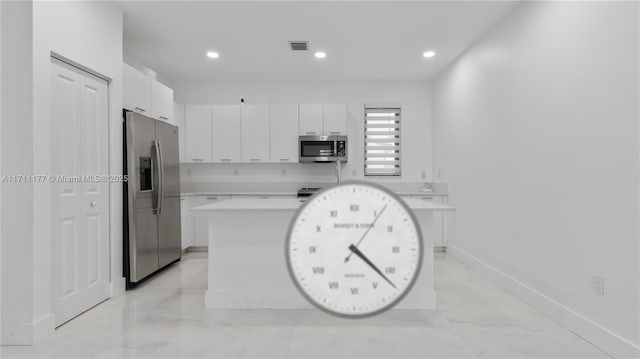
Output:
4:22:06
